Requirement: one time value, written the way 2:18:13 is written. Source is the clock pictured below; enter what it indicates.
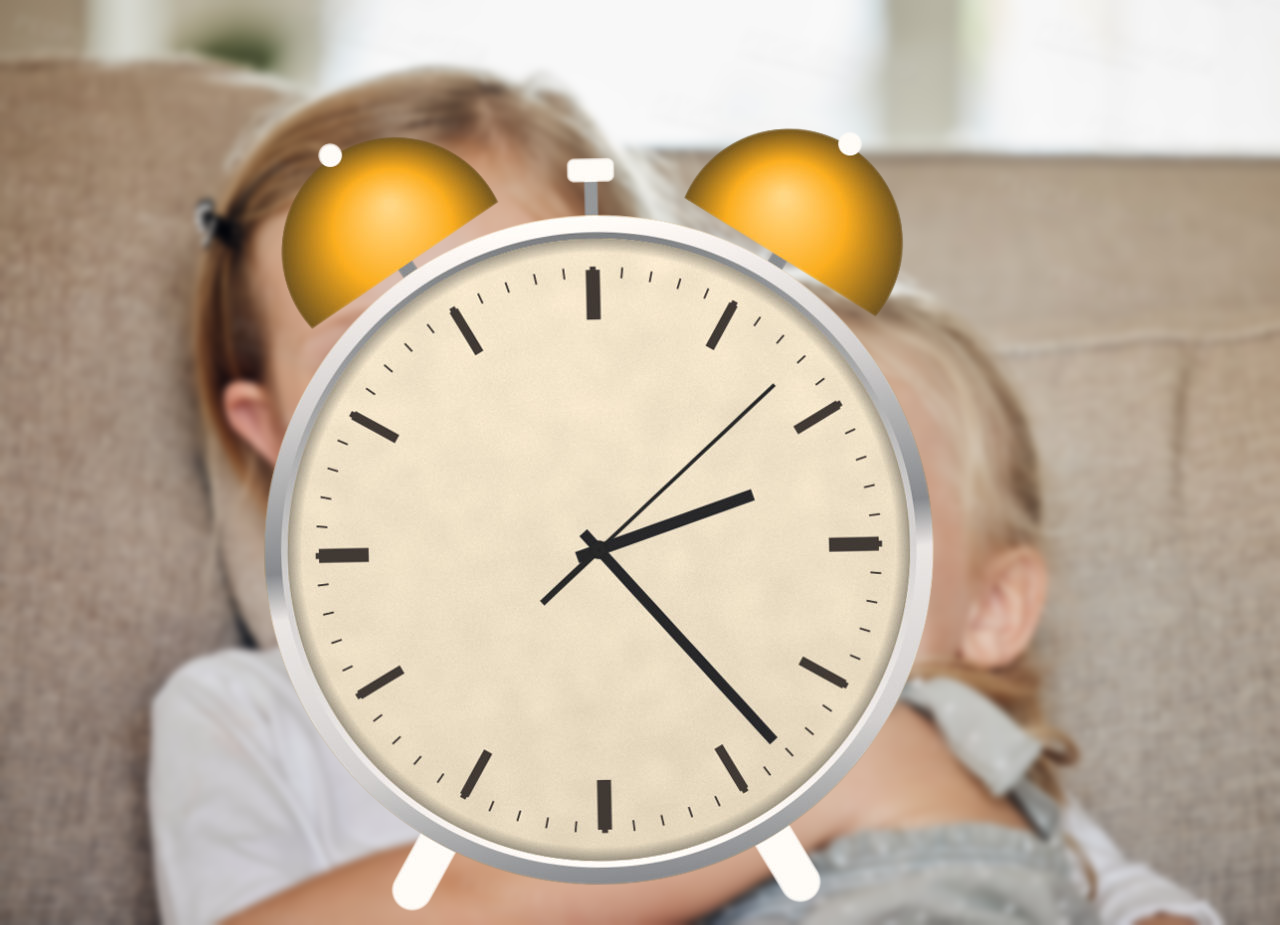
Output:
2:23:08
